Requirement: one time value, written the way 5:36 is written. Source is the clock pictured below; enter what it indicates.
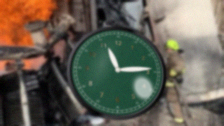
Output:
11:14
